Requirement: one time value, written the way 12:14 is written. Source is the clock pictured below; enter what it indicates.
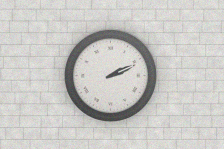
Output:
2:11
